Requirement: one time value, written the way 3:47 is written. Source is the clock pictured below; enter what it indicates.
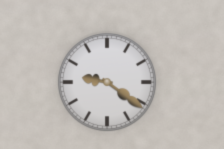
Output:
9:21
